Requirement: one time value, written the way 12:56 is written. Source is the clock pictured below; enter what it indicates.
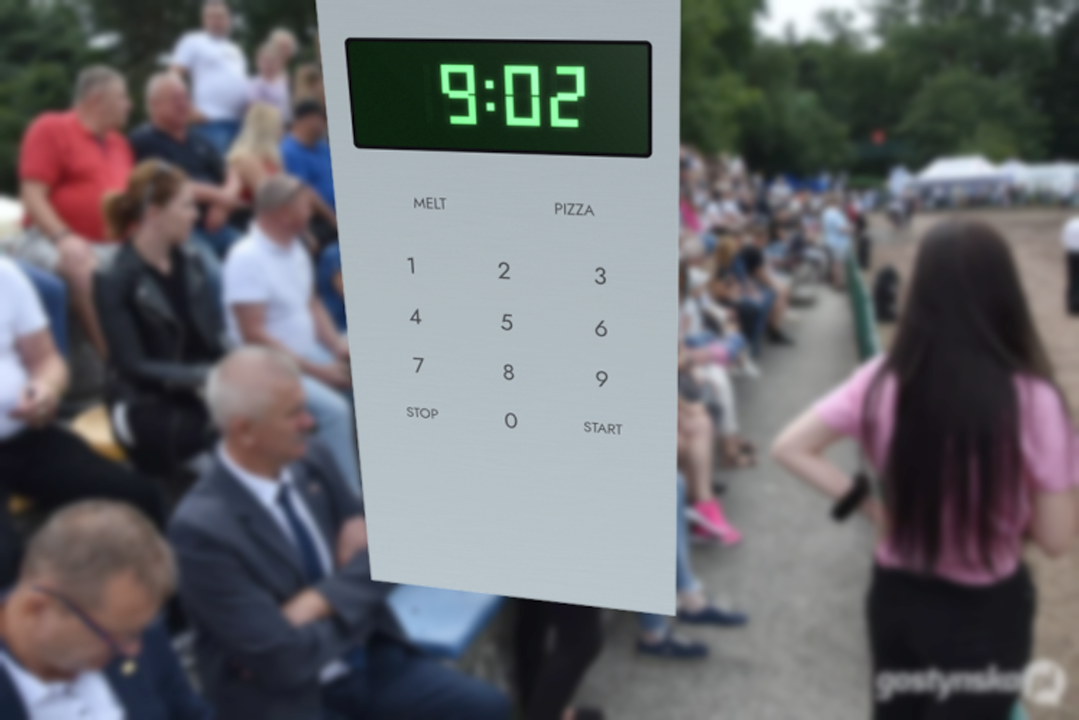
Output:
9:02
